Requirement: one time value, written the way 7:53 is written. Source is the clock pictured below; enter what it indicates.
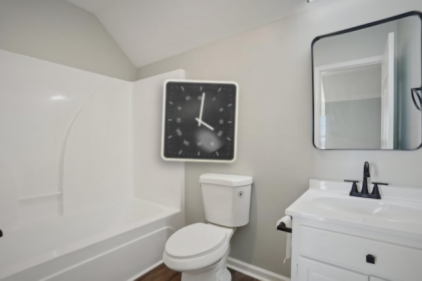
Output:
4:01
